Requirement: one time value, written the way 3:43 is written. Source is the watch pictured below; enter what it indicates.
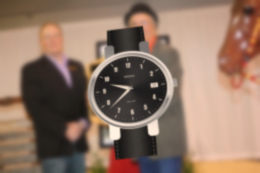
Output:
9:38
